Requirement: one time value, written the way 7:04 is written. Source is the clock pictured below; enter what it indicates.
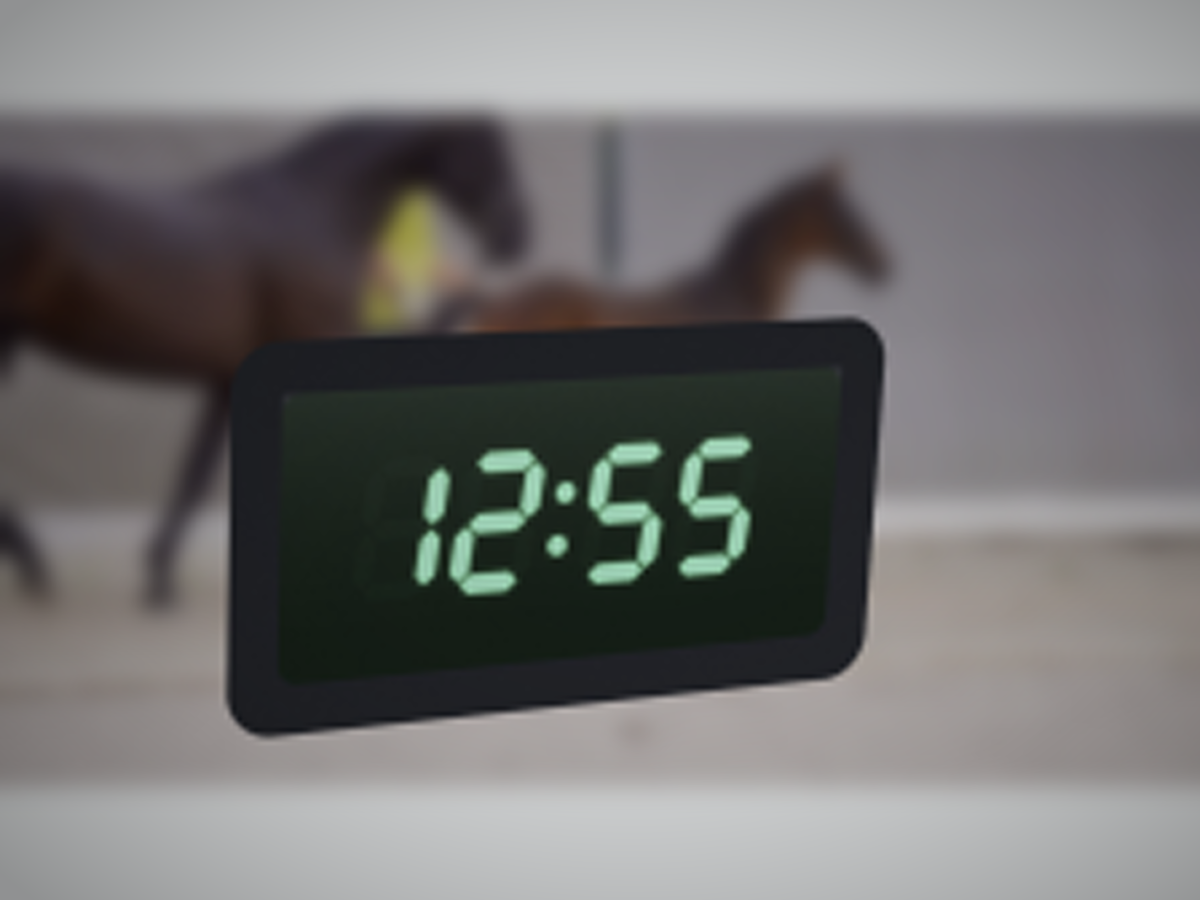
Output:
12:55
